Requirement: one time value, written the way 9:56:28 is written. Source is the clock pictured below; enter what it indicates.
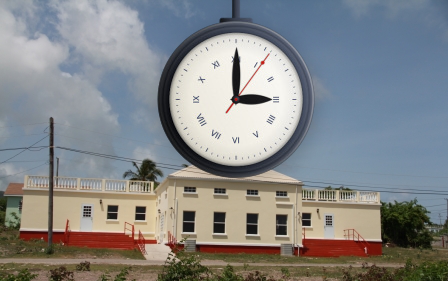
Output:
3:00:06
